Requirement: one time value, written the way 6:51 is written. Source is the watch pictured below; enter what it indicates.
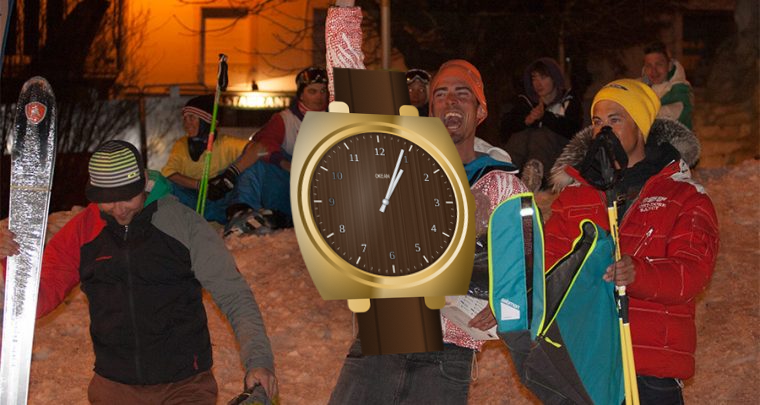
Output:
1:04
